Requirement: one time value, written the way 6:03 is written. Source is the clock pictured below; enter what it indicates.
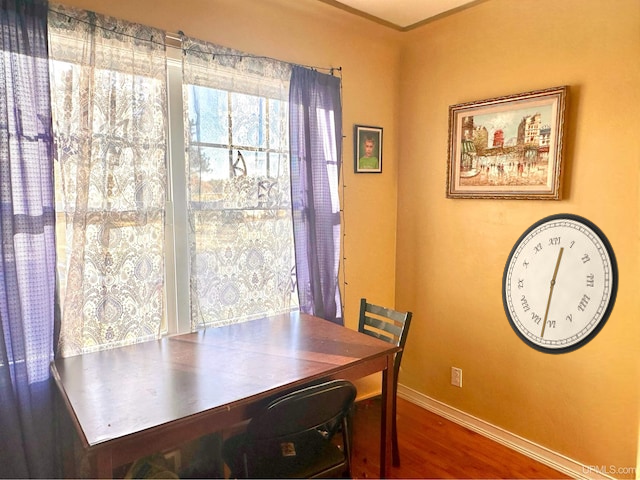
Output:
12:32
